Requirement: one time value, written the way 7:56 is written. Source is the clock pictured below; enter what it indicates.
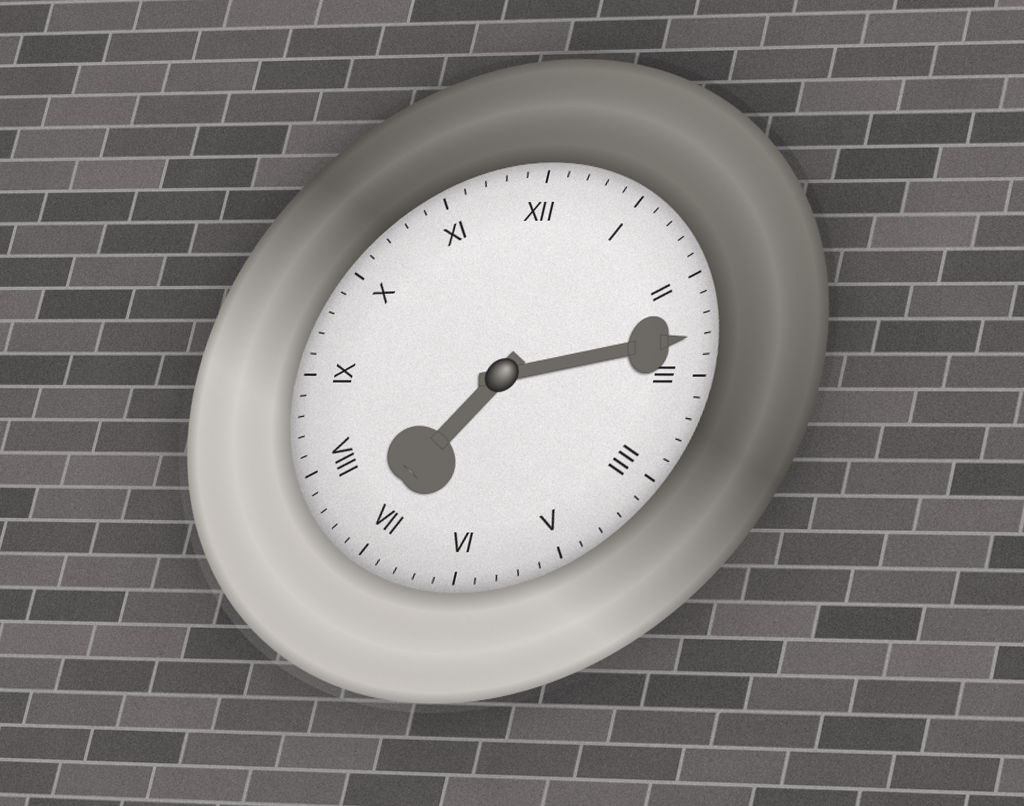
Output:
7:13
